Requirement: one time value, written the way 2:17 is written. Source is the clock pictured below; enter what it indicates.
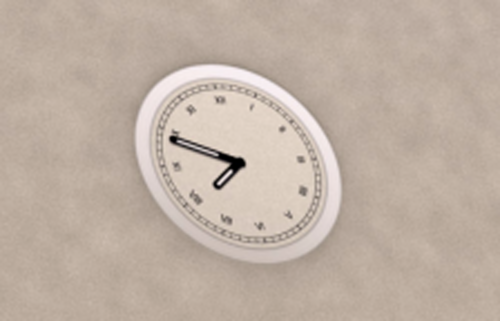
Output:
7:49
